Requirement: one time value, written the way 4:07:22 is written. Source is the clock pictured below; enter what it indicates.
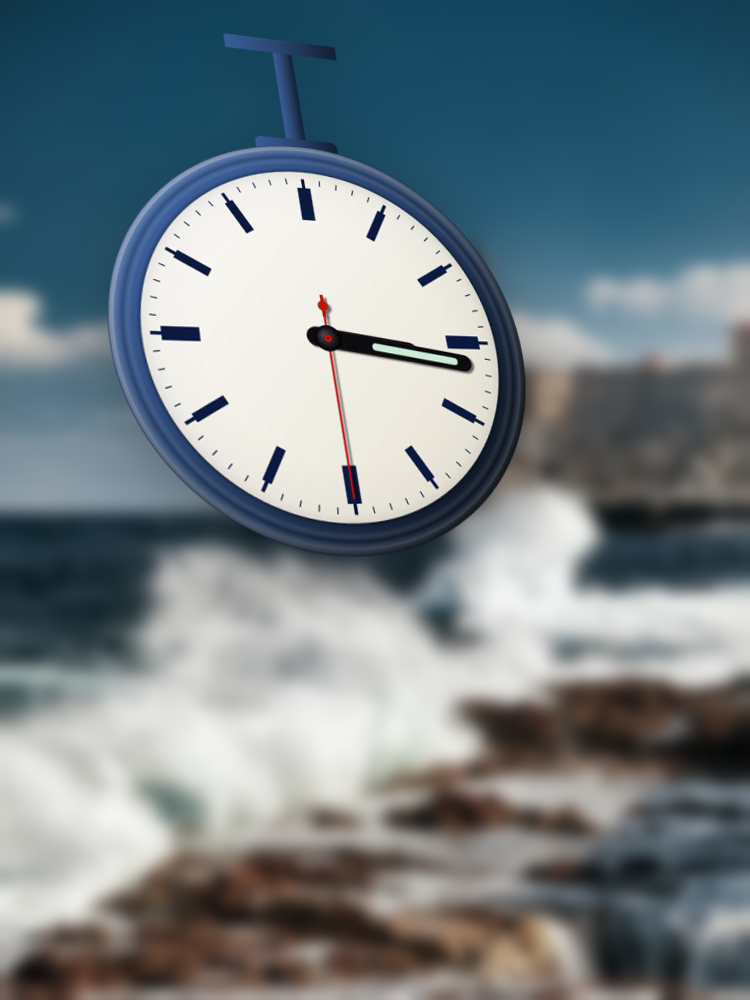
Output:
3:16:30
